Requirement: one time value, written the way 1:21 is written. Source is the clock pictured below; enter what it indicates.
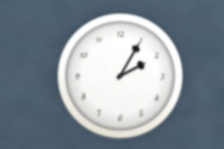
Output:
2:05
